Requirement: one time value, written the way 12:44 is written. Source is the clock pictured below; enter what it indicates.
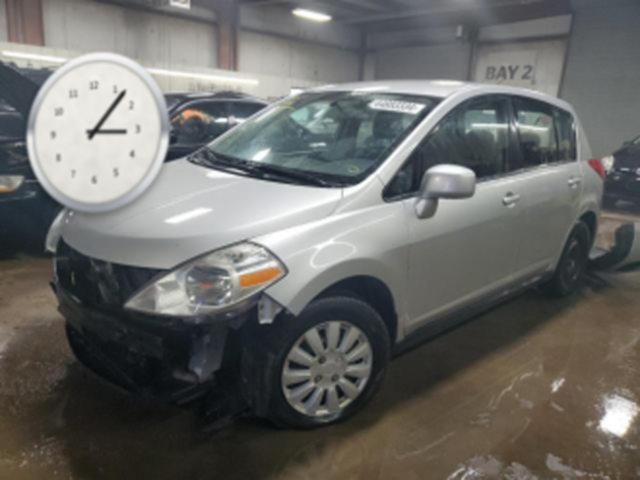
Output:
3:07
